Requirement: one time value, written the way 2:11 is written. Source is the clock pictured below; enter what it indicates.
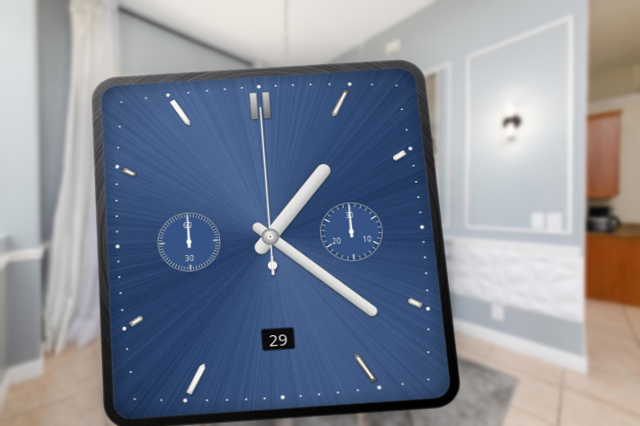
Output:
1:22
